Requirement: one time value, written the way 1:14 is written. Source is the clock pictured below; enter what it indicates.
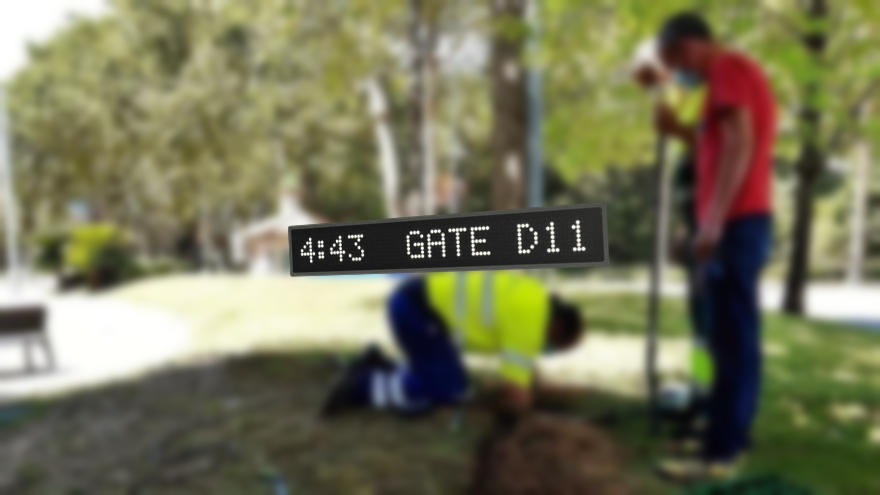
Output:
4:43
